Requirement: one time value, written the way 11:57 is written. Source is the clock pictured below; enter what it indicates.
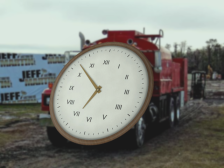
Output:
6:52
